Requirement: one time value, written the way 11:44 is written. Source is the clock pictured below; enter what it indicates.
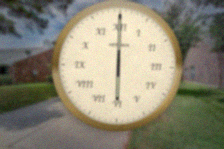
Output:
6:00
